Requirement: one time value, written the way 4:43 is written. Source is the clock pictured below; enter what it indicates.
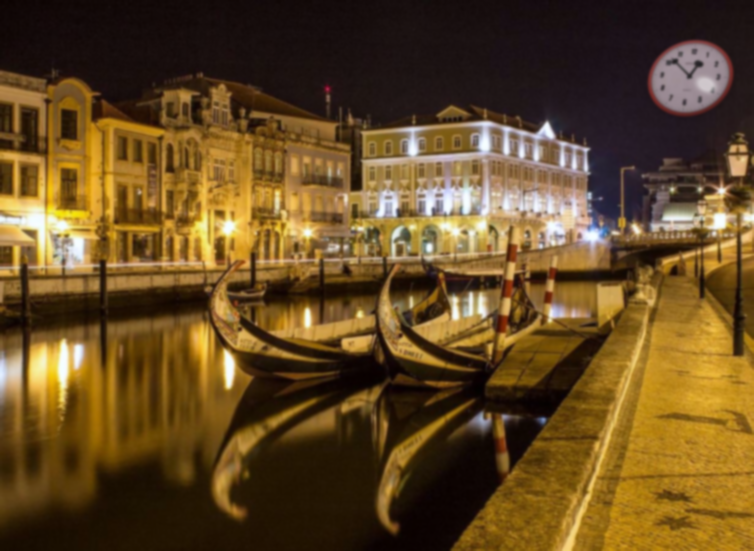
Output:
12:52
